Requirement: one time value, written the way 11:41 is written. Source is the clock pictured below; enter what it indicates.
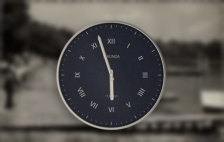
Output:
5:57
